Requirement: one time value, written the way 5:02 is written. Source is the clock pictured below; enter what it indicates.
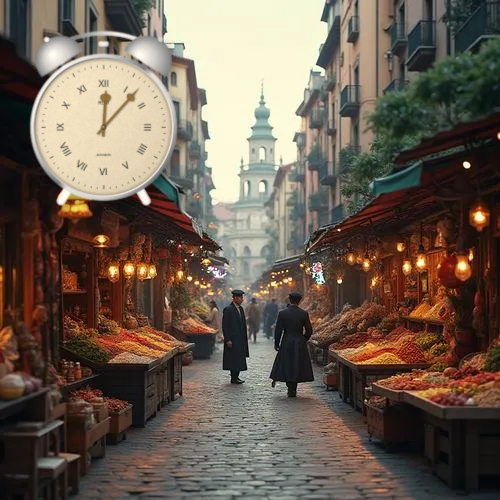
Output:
12:07
